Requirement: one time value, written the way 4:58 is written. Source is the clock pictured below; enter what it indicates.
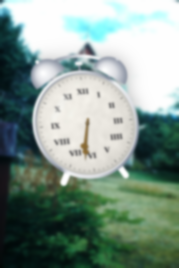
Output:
6:32
